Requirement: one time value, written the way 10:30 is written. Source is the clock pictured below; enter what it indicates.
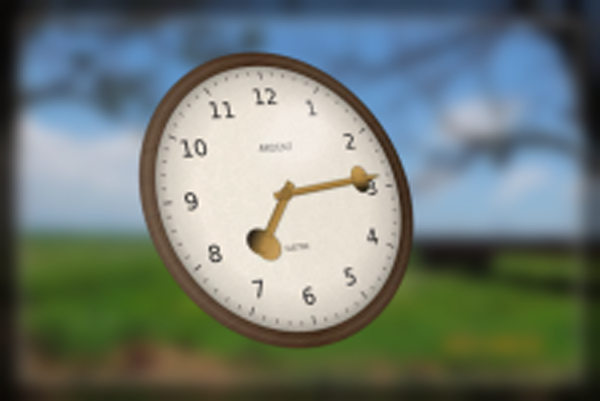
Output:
7:14
